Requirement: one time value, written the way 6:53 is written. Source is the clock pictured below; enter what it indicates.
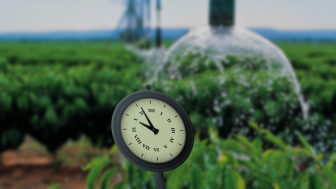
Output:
9:56
